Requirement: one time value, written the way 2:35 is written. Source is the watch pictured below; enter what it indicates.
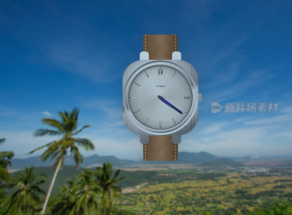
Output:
4:21
